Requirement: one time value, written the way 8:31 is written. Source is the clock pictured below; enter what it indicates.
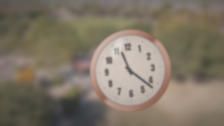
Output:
11:22
